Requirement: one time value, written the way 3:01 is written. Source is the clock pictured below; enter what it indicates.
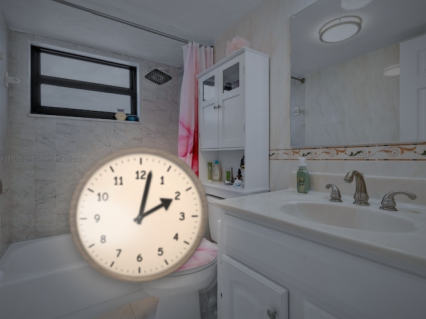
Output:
2:02
